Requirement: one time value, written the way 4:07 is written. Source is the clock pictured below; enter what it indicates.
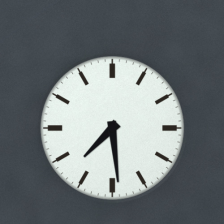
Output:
7:29
